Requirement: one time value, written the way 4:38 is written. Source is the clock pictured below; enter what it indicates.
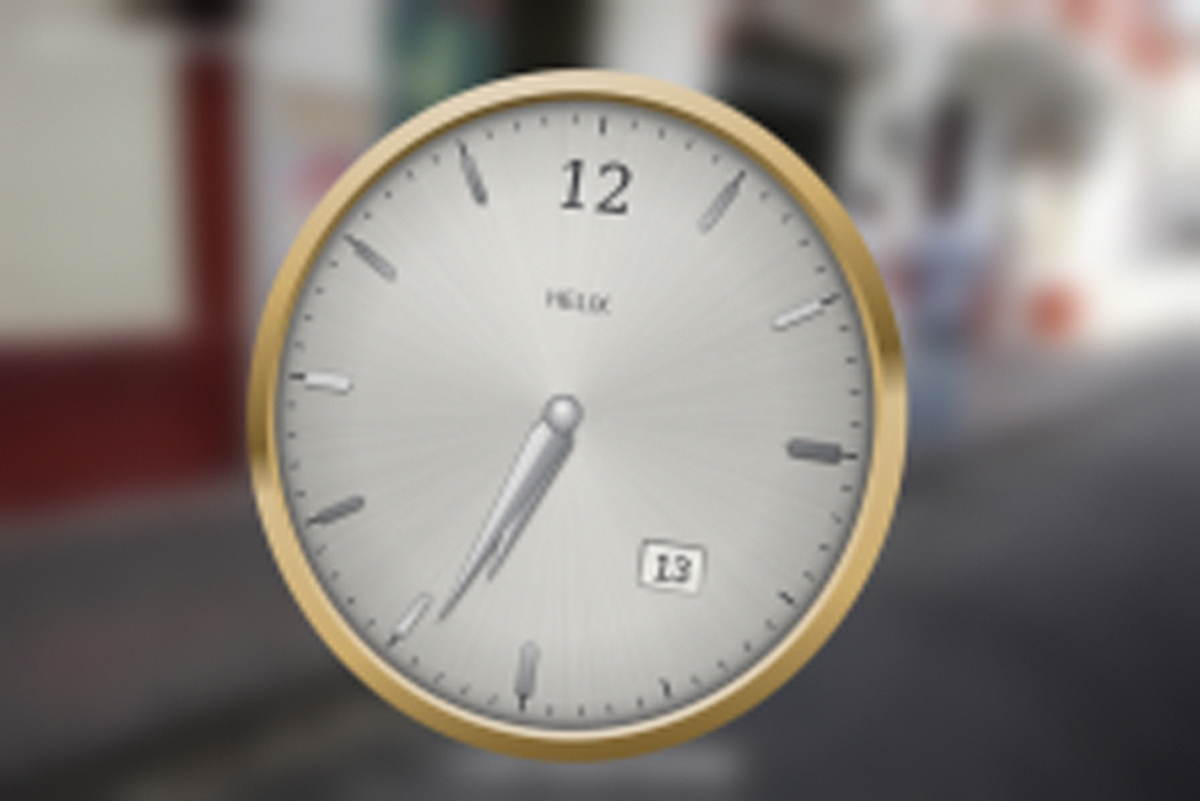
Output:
6:34
